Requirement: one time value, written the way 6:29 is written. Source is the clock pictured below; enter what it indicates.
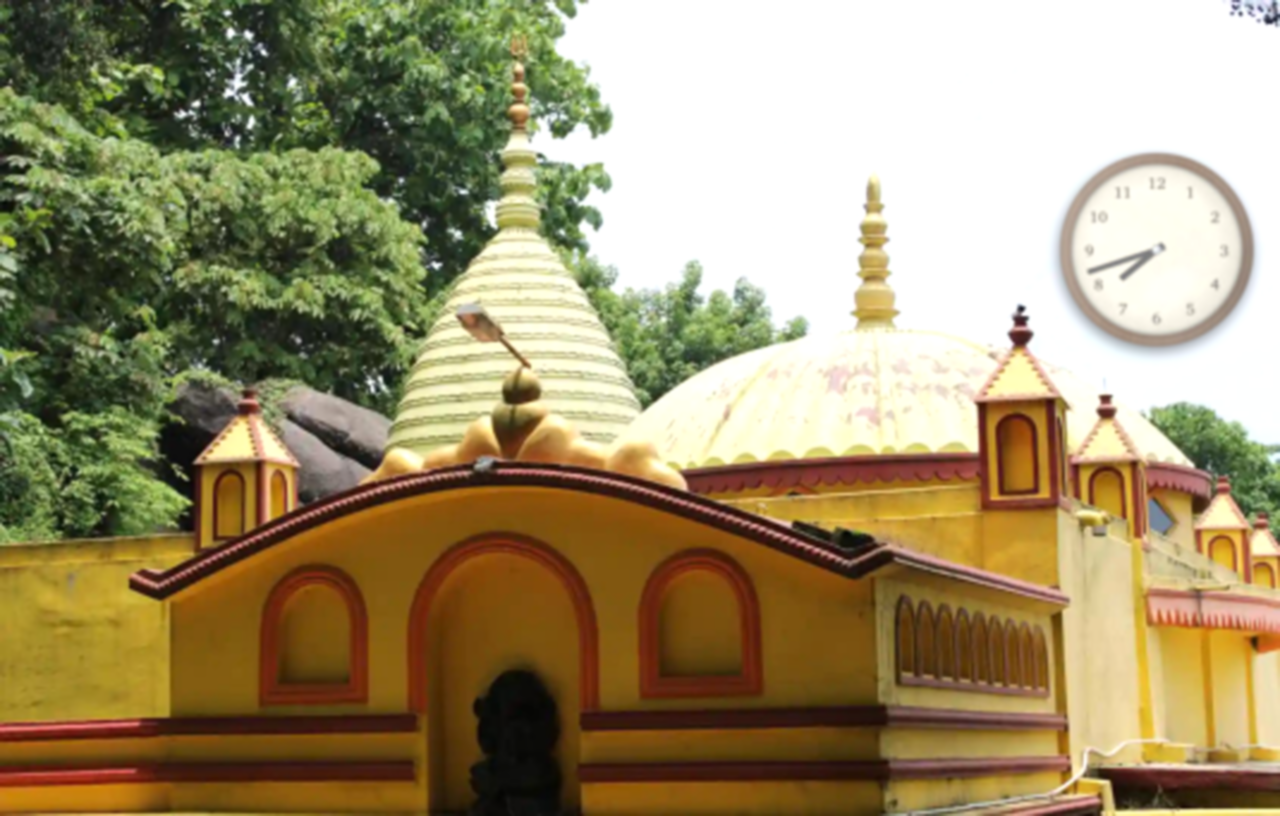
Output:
7:42
